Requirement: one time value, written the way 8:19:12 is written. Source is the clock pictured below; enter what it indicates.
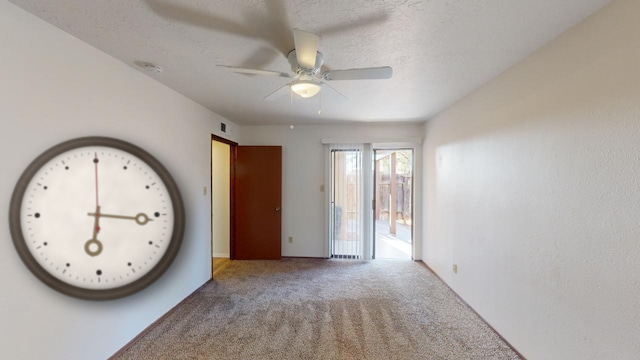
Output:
6:16:00
